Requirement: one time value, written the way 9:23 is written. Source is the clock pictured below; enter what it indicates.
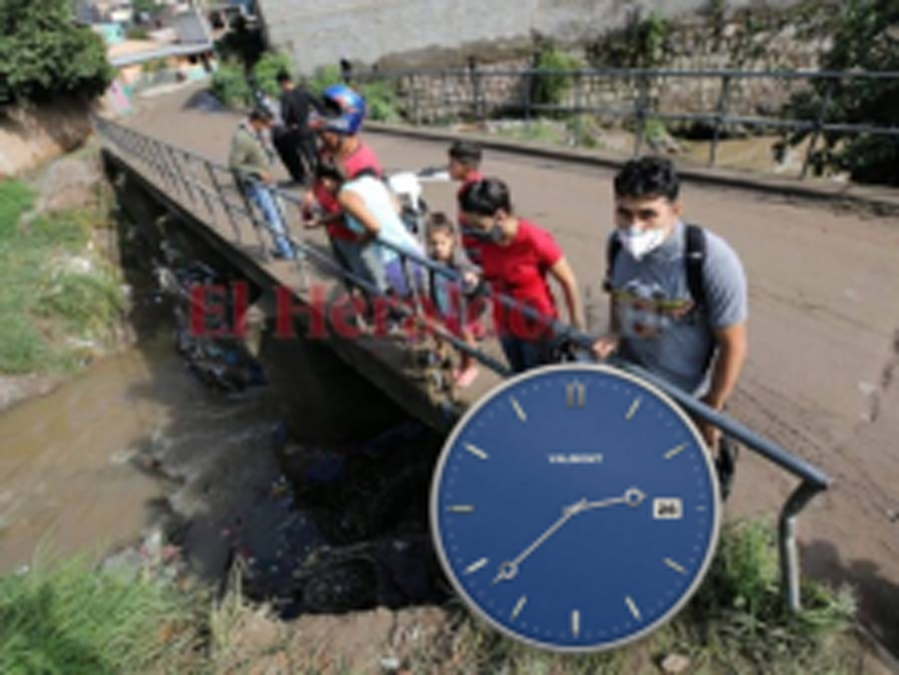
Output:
2:38
